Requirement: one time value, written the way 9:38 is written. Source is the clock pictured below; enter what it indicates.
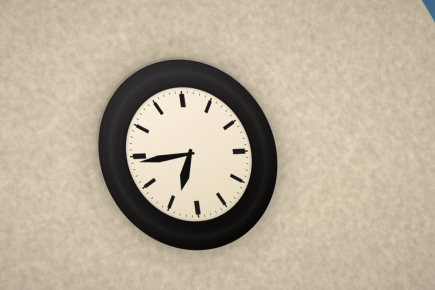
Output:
6:44
